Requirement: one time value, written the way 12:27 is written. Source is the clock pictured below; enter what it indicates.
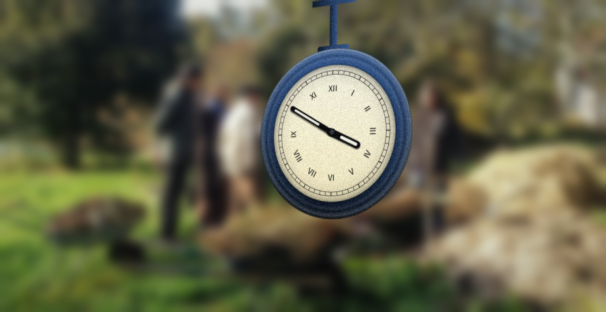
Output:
3:50
